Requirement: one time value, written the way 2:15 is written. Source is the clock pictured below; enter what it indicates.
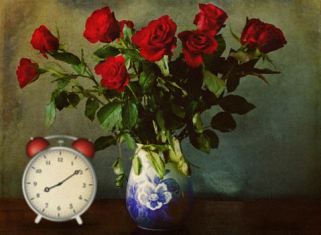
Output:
8:09
